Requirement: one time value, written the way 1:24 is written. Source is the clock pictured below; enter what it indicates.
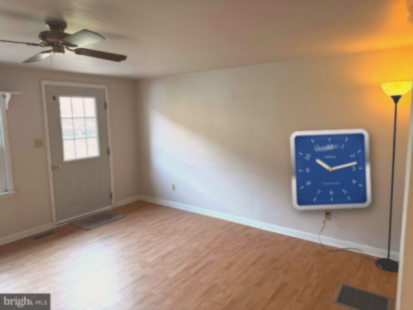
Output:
10:13
